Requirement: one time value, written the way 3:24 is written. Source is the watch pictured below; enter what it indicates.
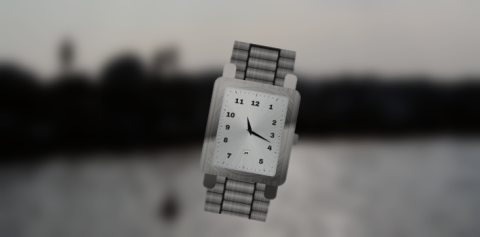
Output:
11:18
